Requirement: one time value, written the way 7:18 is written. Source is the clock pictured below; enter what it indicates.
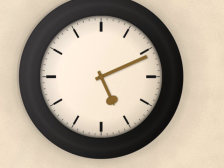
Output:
5:11
